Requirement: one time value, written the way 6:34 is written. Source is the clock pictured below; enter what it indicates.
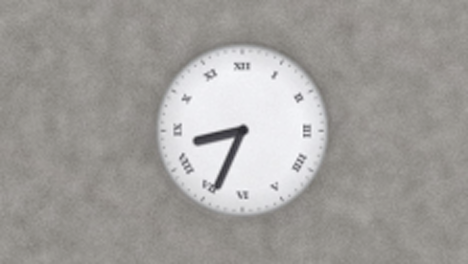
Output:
8:34
